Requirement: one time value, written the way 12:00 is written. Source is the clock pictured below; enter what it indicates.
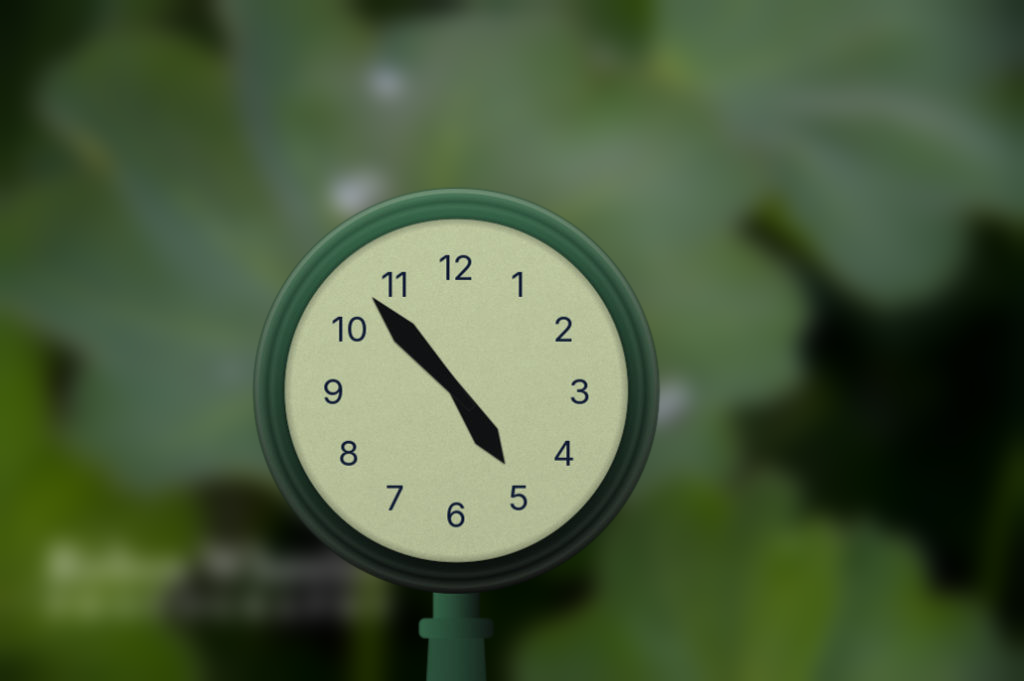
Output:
4:53
